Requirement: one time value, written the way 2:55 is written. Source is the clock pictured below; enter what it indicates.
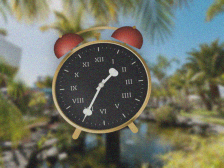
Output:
1:35
